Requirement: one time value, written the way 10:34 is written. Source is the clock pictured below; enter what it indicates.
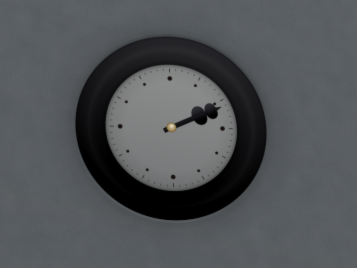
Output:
2:11
